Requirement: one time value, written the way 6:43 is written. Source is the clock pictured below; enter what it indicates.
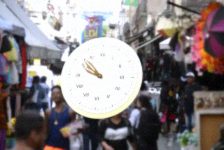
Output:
9:52
